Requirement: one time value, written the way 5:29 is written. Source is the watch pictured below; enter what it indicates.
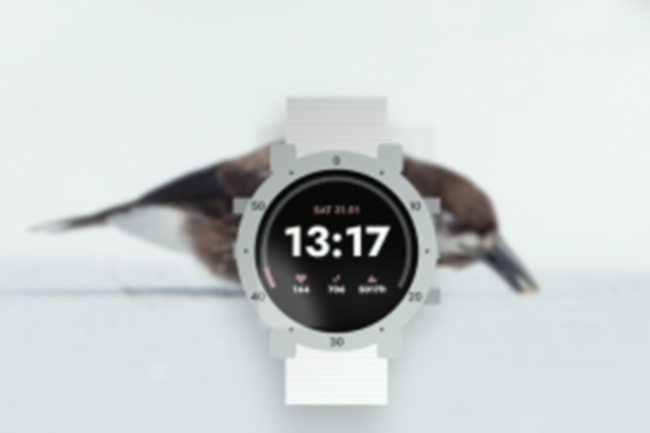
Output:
13:17
